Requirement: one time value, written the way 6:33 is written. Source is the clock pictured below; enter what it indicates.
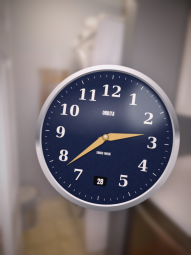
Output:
2:38
